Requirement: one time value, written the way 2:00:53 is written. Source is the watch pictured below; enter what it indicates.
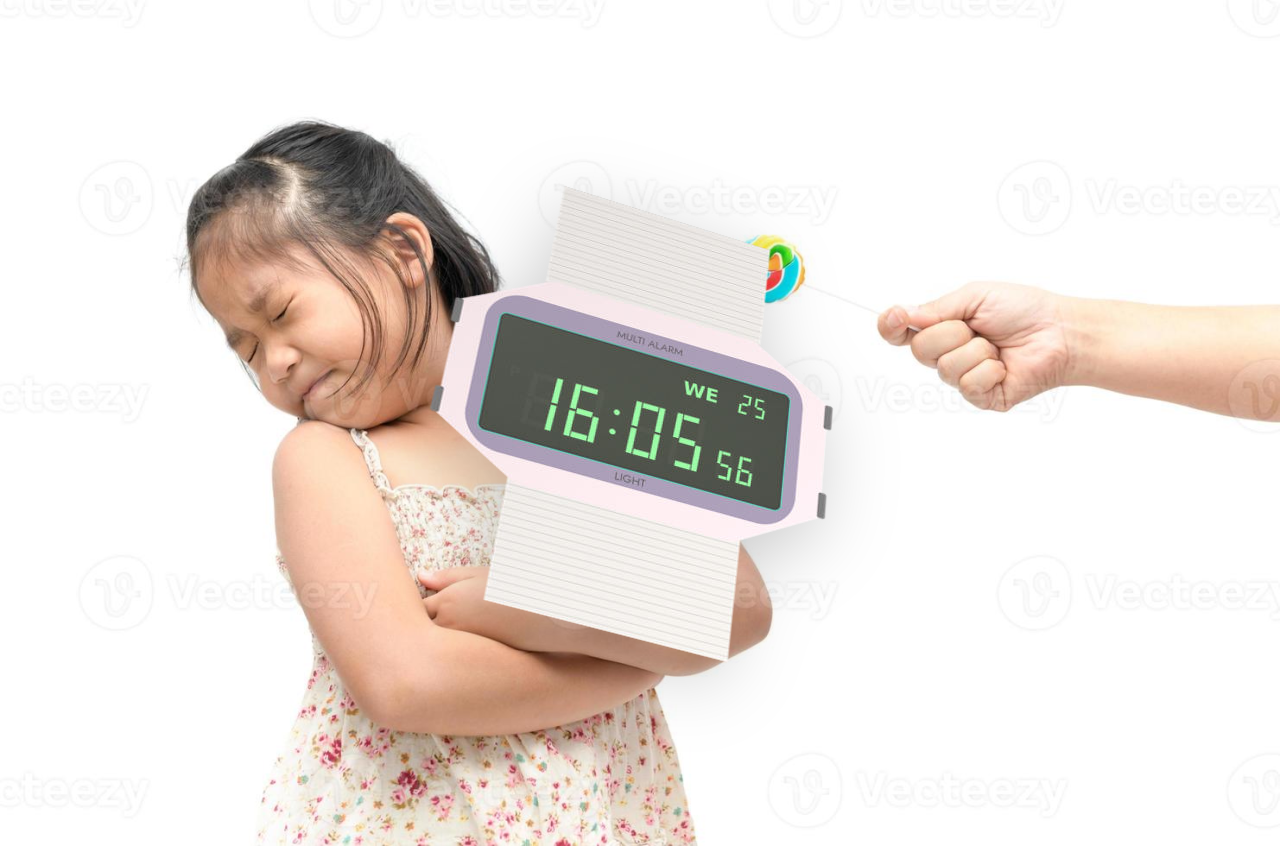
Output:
16:05:56
